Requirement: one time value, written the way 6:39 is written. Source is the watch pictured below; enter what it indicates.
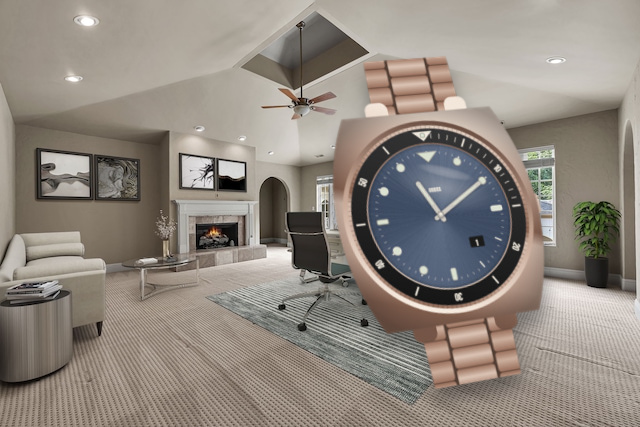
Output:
11:10
